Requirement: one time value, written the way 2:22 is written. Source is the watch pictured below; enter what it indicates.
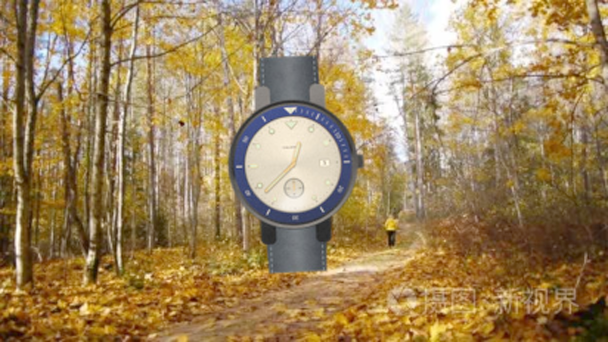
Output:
12:38
